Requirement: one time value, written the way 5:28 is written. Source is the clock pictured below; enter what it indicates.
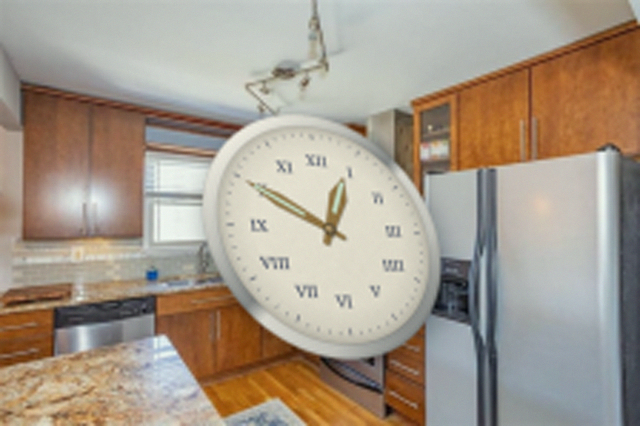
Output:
12:50
